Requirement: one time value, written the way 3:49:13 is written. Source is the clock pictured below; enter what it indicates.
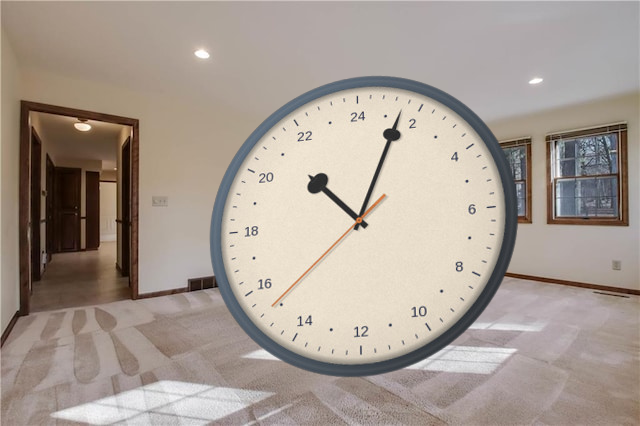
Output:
21:03:38
